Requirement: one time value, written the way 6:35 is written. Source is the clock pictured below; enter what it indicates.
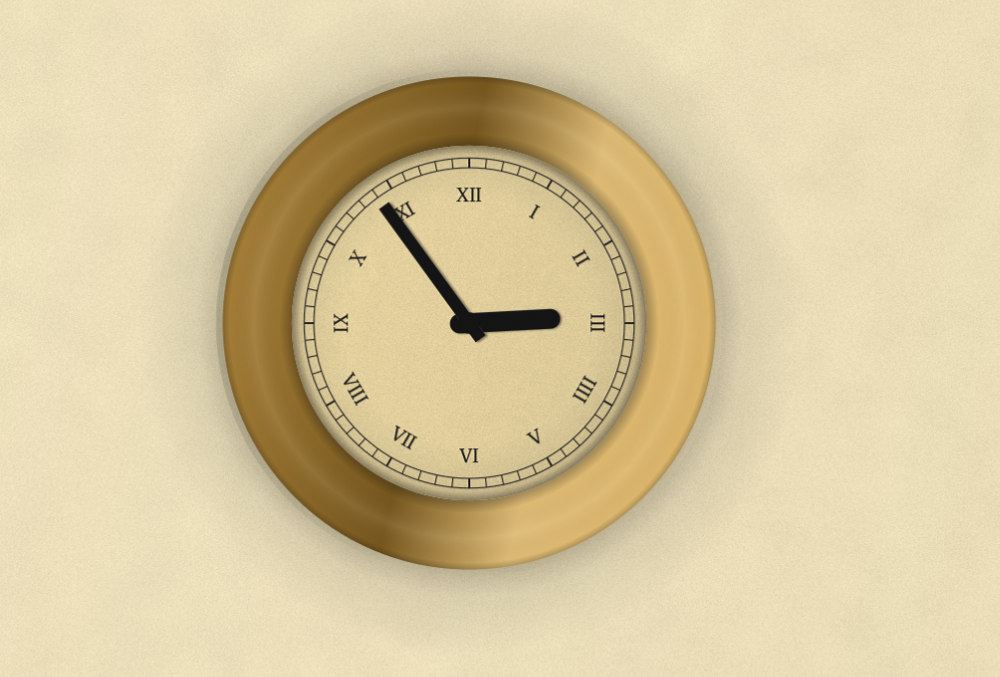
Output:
2:54
